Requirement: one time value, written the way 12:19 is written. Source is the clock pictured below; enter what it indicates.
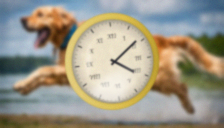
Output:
4:09
